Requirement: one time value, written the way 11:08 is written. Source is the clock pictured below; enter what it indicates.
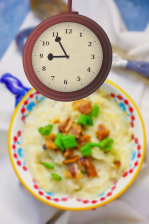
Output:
8:55
